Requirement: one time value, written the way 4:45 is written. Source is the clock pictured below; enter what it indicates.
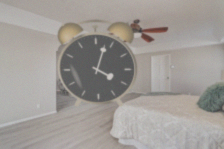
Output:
4:03
